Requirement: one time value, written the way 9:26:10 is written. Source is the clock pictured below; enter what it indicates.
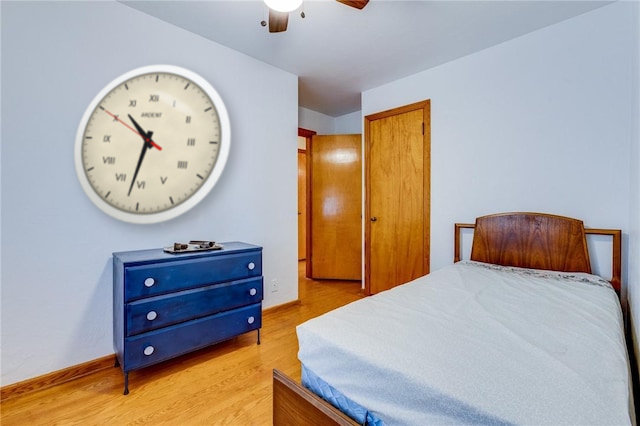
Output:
10:31:50
